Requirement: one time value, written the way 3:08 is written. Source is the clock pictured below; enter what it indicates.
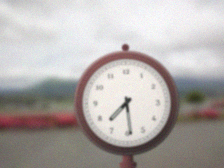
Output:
7:29
